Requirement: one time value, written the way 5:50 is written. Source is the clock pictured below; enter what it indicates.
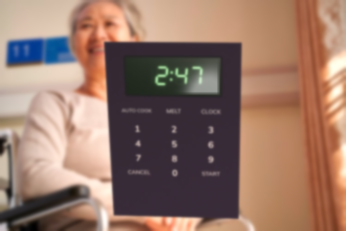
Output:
2:47
